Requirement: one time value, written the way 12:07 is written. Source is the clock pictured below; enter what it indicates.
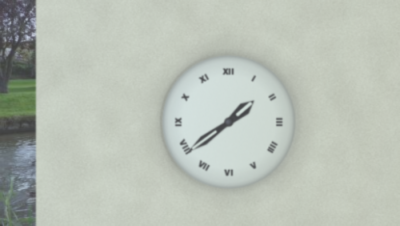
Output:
1:39
